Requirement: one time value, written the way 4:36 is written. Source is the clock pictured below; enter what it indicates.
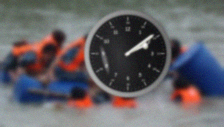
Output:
2:09
